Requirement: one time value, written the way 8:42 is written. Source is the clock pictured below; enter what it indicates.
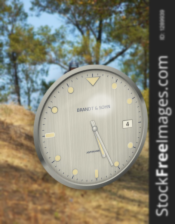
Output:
5:26
